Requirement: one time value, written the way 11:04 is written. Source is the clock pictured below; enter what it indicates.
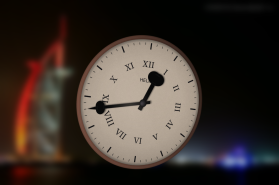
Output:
12:43
